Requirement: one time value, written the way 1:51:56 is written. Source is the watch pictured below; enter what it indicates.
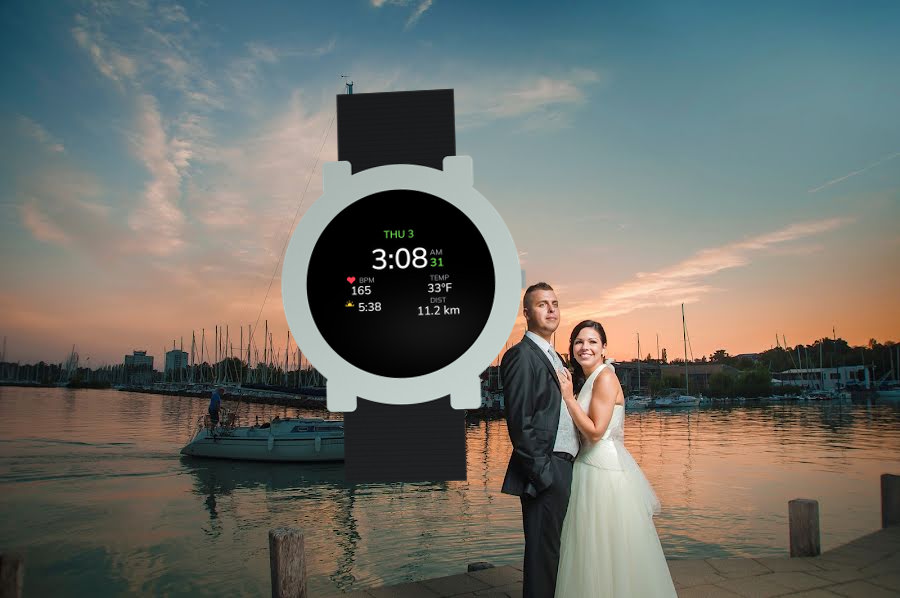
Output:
3:08:31
